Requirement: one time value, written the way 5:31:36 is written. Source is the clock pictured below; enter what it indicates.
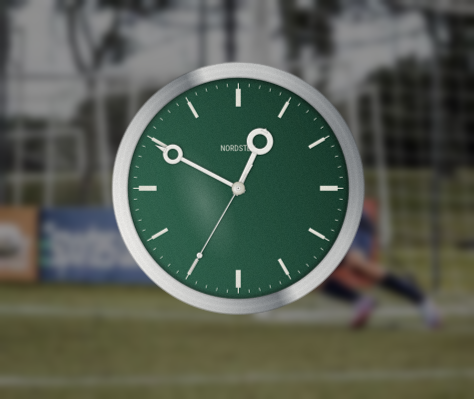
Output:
12:49:35
